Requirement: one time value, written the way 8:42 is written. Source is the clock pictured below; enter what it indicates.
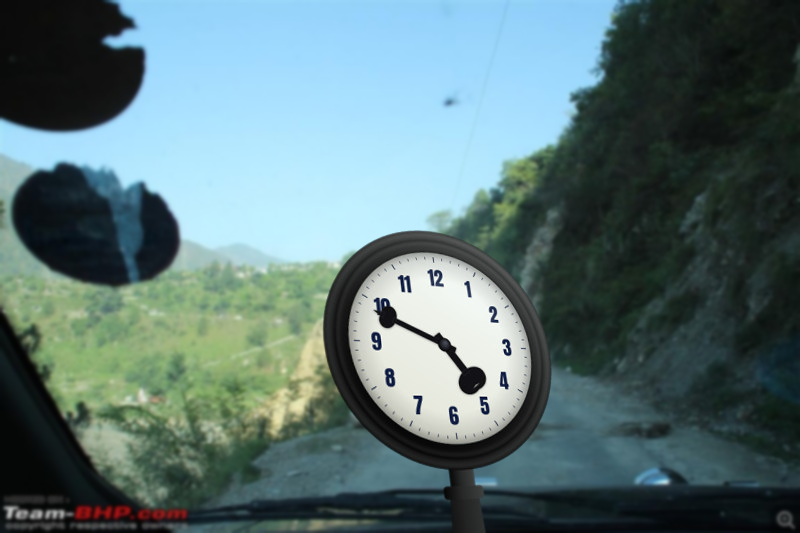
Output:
4:49
